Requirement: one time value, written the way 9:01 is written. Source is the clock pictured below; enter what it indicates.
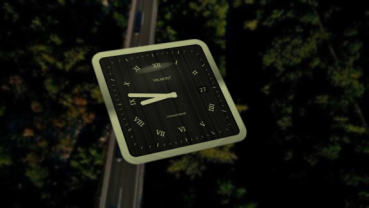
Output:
8:47
